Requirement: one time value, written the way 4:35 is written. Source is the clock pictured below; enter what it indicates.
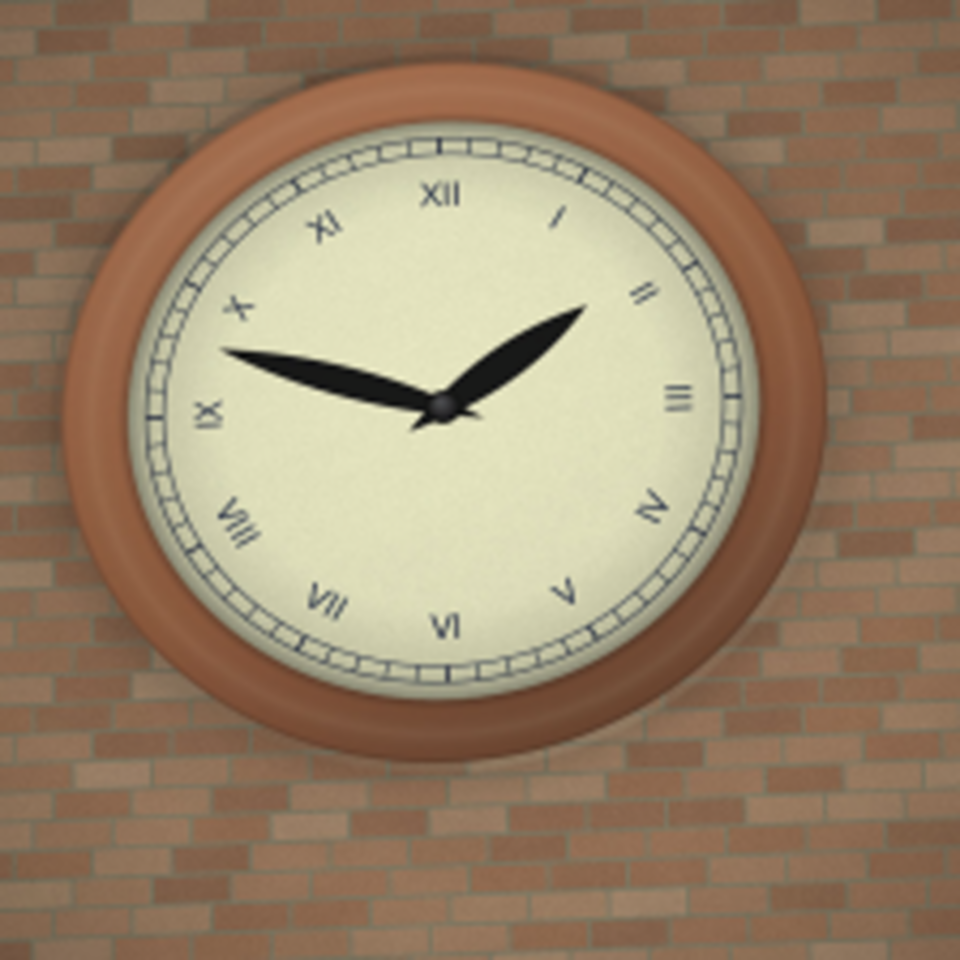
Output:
1:48
